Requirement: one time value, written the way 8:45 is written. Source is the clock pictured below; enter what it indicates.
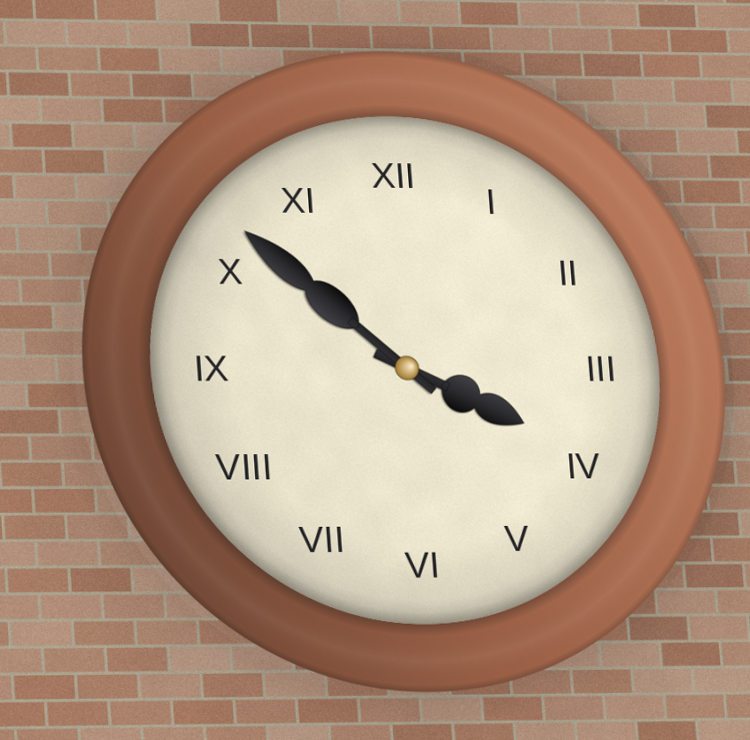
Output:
3:52
